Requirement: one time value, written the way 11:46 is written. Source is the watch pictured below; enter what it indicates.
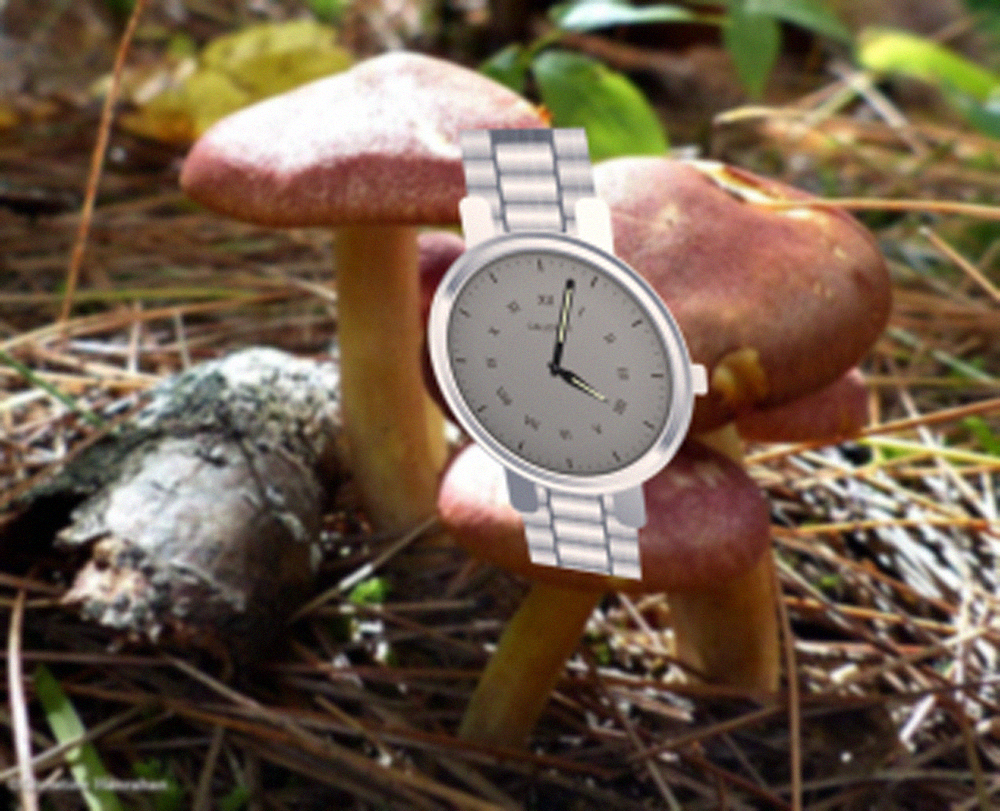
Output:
4:03
